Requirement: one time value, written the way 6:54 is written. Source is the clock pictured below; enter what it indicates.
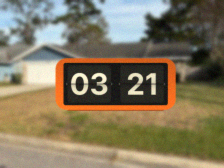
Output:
3:21
